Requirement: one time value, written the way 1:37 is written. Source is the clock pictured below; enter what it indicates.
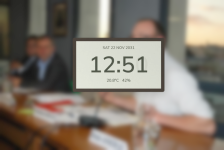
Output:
12:51
